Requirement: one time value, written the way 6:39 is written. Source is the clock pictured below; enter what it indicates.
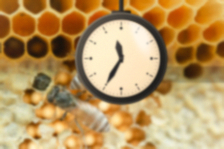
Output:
11:35
